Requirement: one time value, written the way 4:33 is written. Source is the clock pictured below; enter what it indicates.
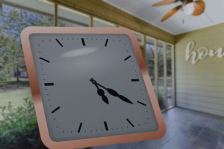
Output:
5:21
